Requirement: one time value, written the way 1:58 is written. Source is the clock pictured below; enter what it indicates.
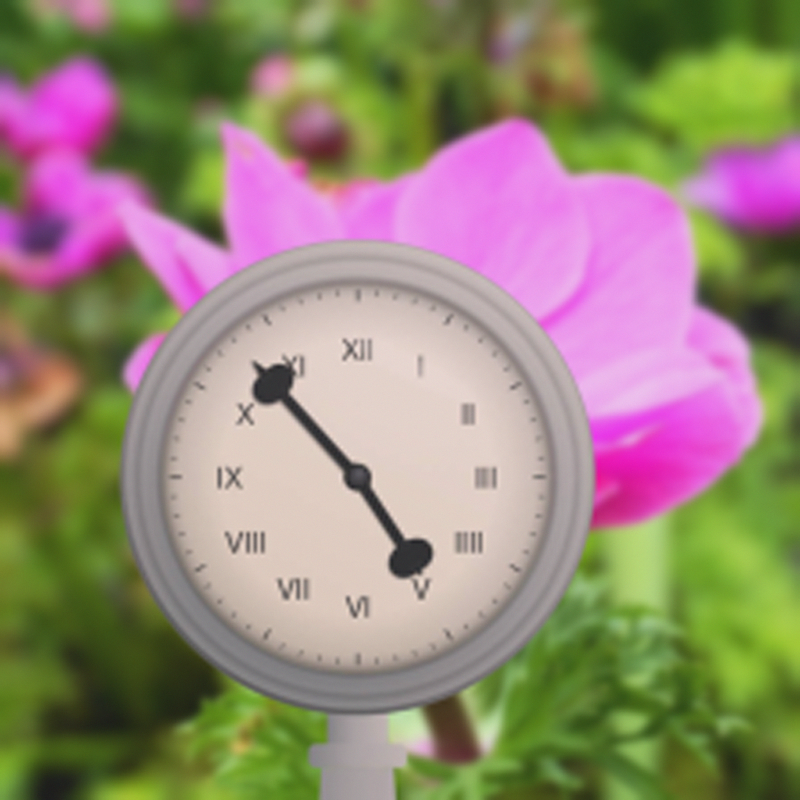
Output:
4:53
